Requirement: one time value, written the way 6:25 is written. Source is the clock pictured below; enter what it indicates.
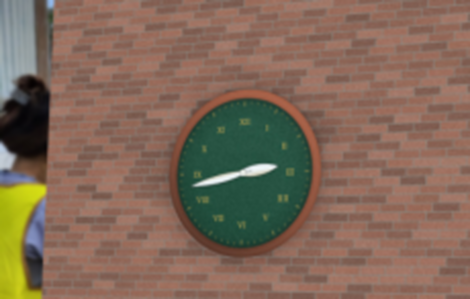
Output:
2:43
